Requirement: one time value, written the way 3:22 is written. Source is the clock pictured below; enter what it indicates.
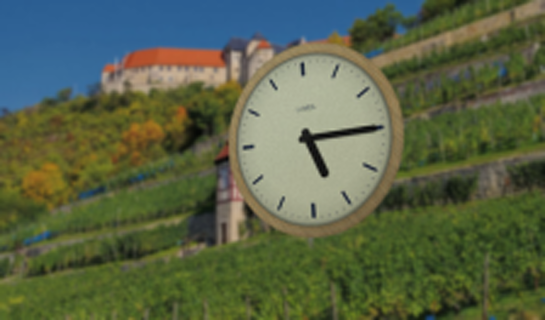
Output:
5:15
